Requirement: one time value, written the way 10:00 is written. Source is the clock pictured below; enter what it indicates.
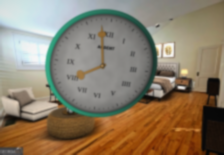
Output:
7:58
